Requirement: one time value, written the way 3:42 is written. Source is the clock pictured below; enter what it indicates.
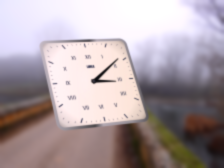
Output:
3:09
